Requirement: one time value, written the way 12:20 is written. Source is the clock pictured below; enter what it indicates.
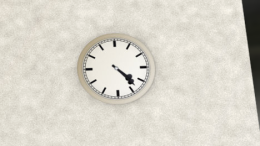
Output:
4:23
